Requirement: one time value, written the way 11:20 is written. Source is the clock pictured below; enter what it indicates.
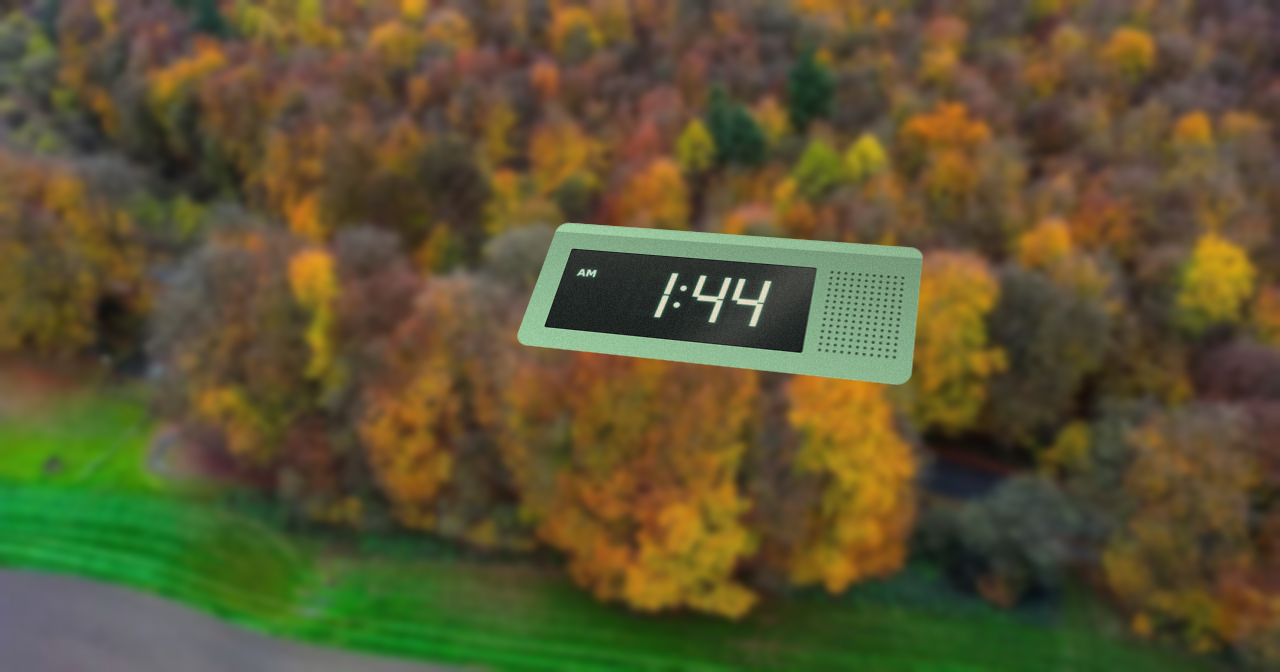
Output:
1:44
